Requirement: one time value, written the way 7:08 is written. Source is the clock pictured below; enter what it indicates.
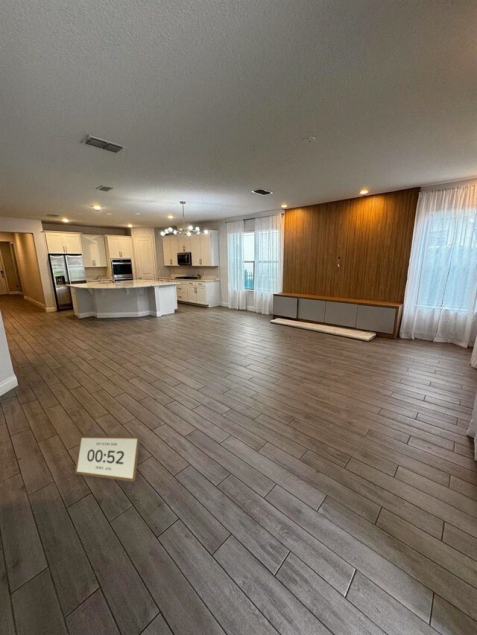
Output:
0:52
